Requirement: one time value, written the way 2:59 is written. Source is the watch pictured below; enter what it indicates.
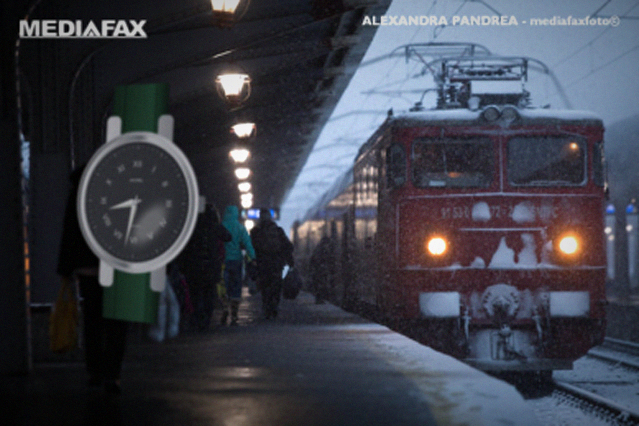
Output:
8:32
